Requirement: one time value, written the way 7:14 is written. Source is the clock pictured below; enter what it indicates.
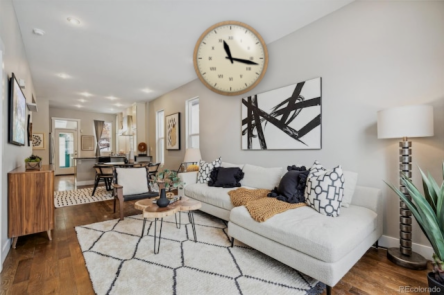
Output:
11:17
